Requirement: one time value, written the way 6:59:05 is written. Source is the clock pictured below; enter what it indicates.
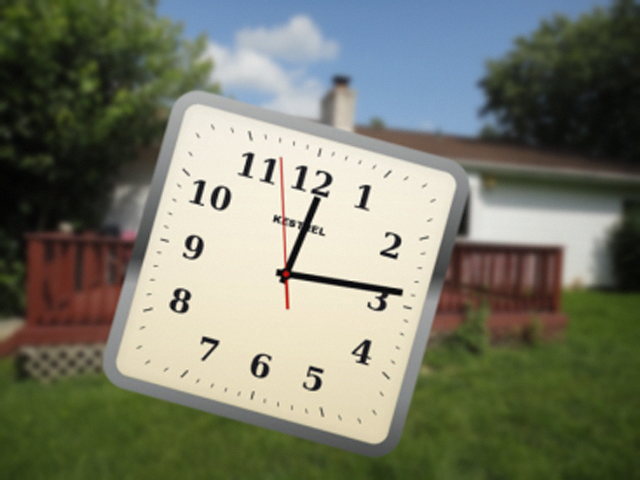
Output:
12:13:57
